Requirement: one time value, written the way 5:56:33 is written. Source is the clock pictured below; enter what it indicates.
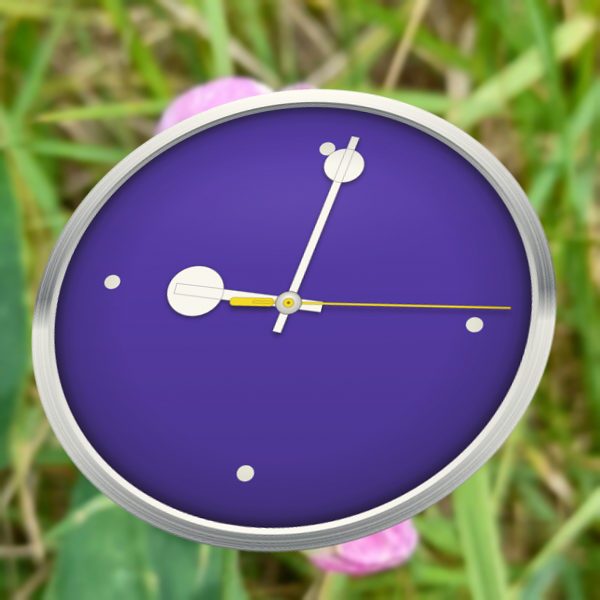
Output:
9:01:14
